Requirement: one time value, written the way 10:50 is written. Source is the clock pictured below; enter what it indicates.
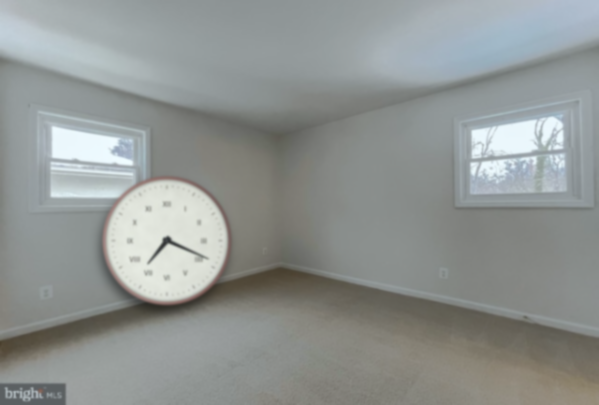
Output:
7:19
